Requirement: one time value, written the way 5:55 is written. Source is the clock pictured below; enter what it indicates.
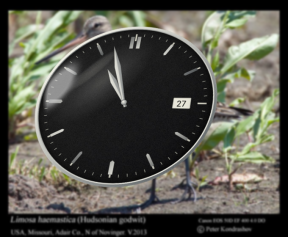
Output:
10:57
